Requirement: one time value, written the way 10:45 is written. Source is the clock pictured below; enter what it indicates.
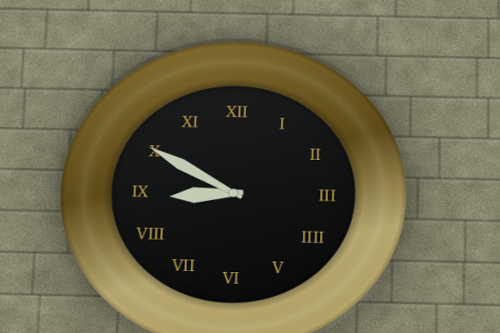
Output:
8:50
